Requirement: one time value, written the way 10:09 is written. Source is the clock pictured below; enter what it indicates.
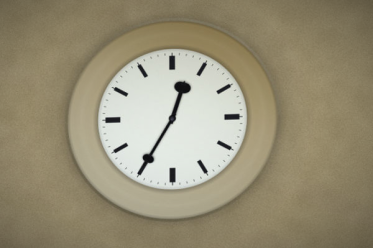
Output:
12:35
